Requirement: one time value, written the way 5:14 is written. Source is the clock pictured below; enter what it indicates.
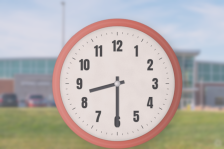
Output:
8:30
